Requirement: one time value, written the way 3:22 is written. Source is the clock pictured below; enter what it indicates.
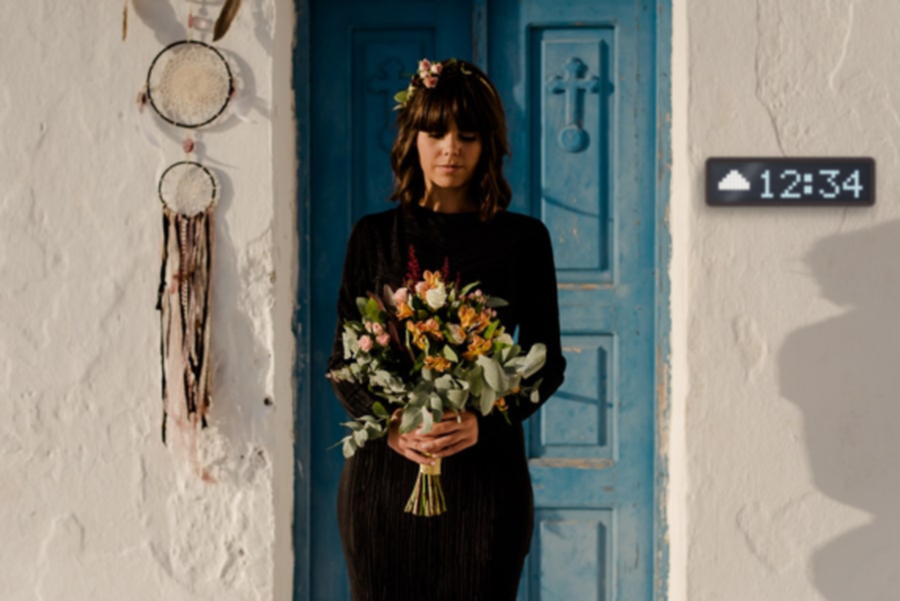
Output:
12:34
